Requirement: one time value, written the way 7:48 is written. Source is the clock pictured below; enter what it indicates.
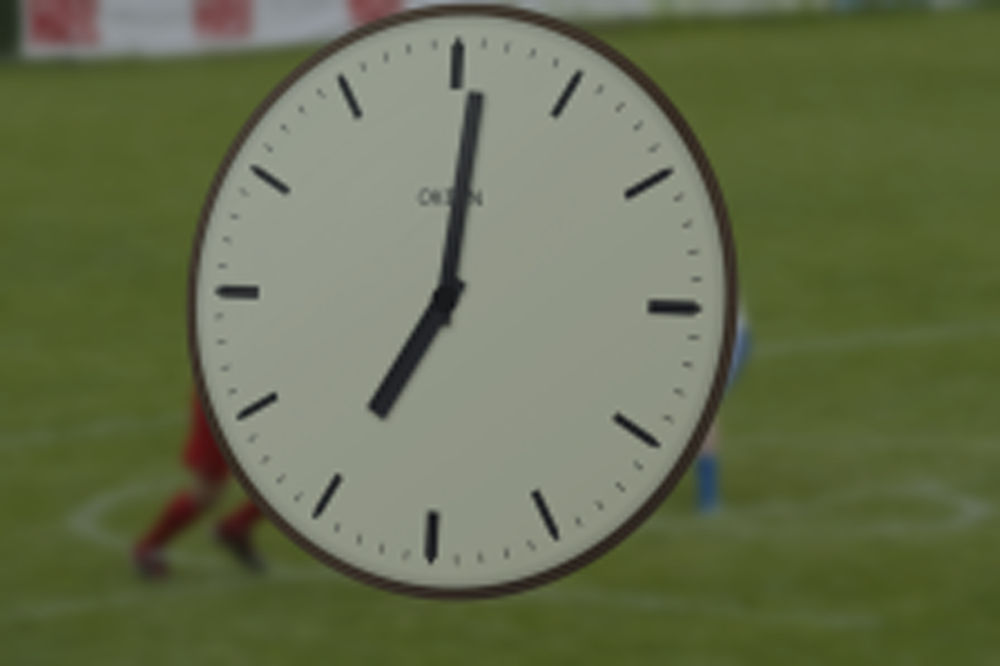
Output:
7:01
